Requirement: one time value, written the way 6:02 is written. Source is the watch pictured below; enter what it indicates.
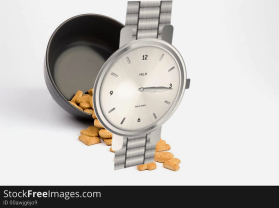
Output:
3:16
